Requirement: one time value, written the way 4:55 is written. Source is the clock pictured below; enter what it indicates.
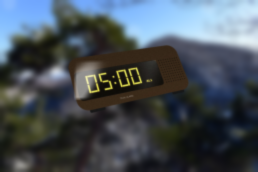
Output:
5:00
